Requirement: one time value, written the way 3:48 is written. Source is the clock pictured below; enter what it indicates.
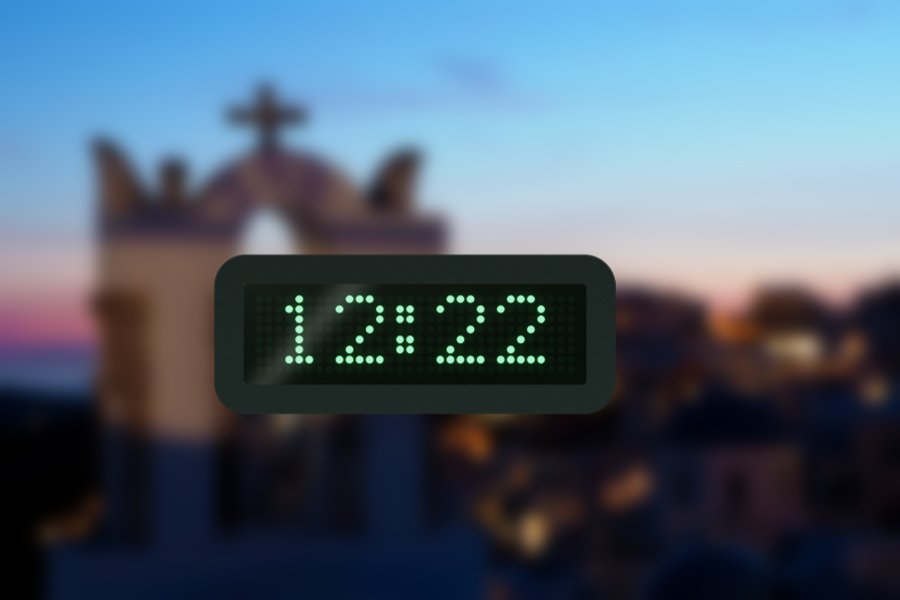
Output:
12:22
